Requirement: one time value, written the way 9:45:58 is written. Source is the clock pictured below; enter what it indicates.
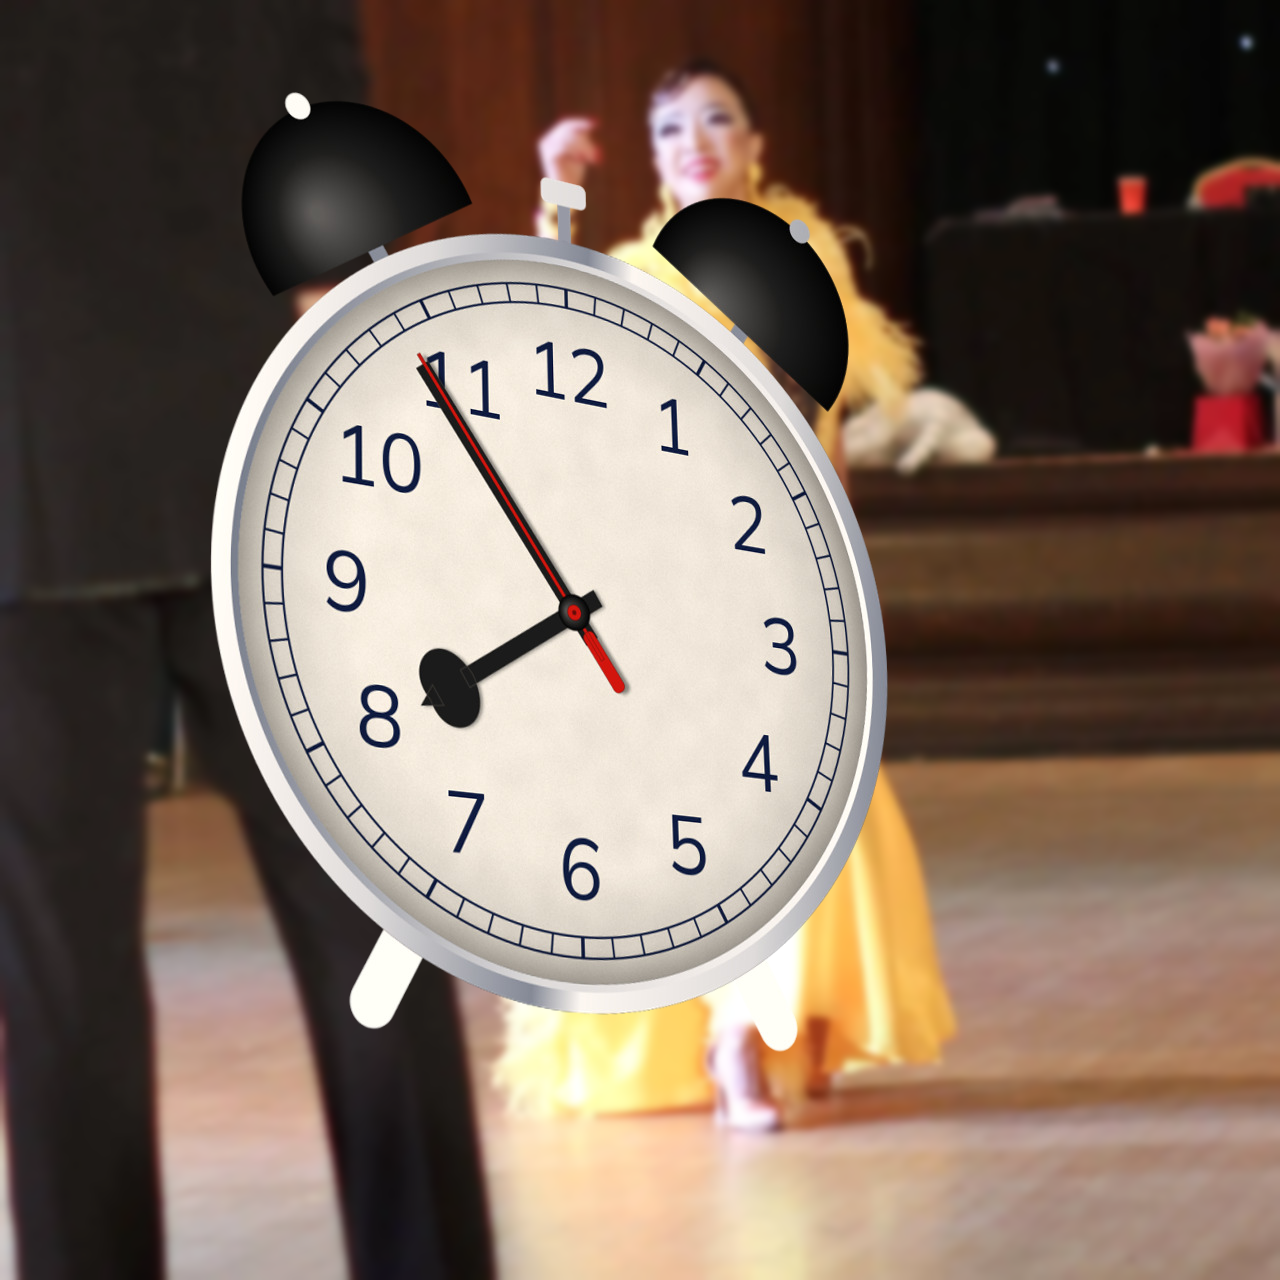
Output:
7:53:54
